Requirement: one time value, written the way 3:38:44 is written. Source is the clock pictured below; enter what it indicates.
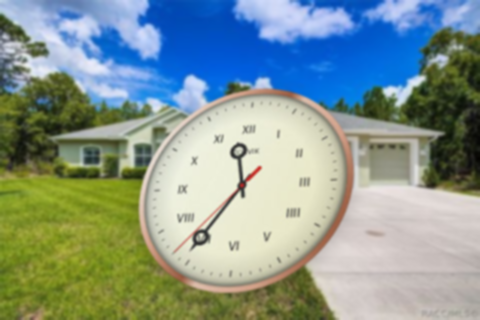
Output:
11:35:37
